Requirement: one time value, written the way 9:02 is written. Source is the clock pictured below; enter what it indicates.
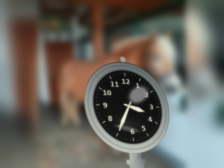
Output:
3:35
